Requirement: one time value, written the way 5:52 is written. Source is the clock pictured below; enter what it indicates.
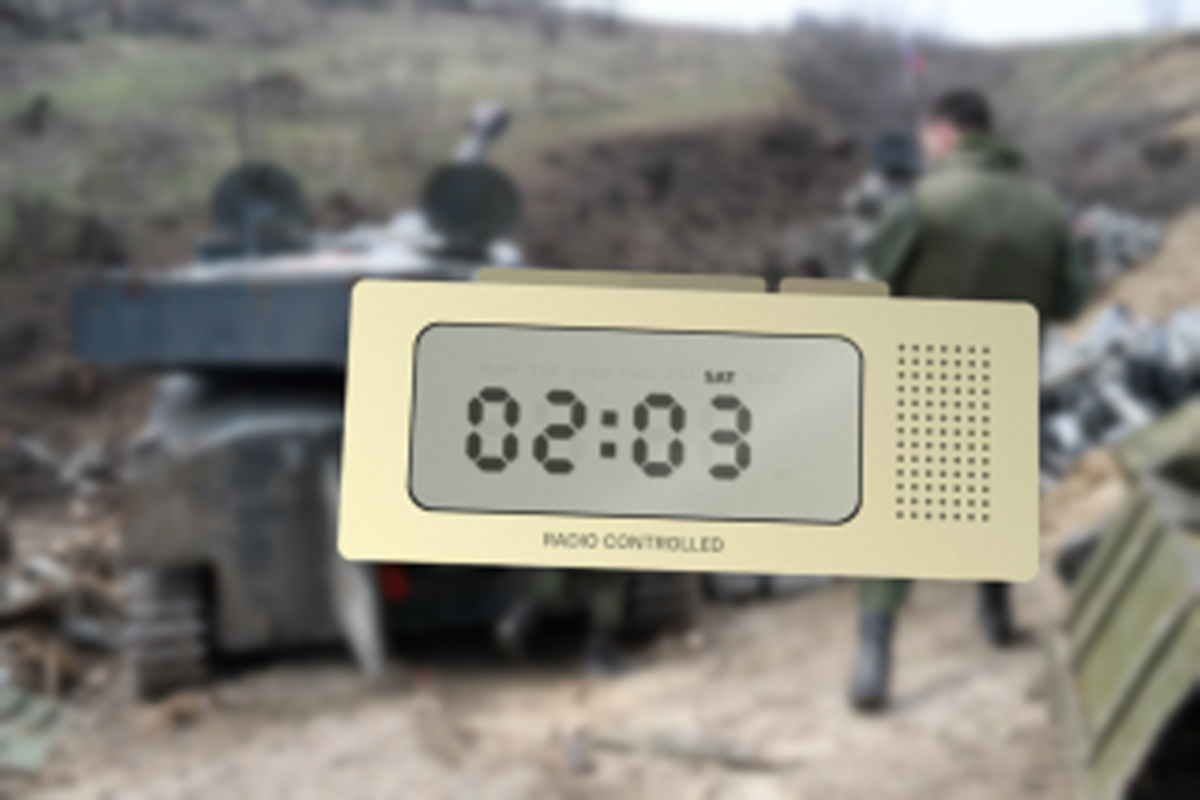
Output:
2:03
